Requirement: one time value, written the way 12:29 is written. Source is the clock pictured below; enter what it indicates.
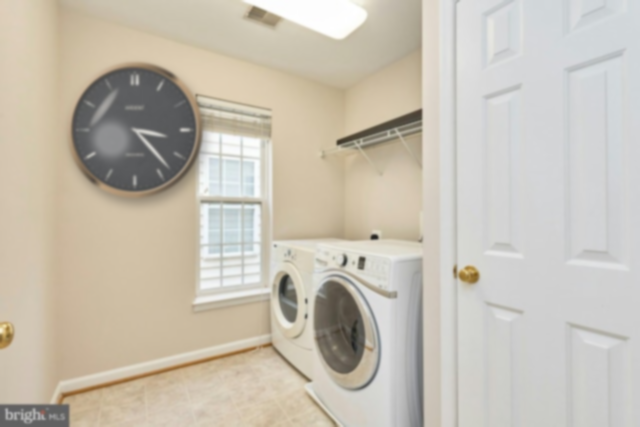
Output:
3:23
